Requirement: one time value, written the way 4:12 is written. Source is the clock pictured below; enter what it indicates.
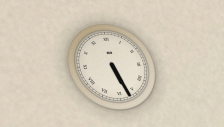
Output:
5:27
